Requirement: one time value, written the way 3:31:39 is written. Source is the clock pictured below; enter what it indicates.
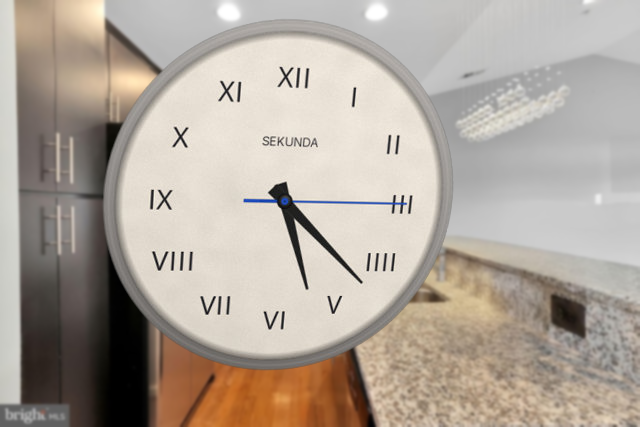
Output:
5:22:15
